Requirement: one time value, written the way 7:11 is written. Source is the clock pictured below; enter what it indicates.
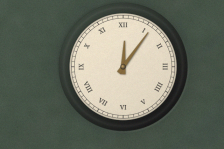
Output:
12:06
